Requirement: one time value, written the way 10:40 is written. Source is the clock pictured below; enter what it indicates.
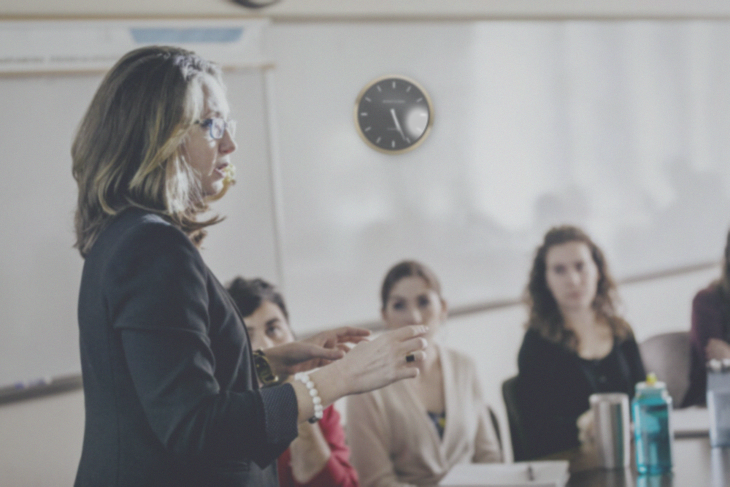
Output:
5:26
